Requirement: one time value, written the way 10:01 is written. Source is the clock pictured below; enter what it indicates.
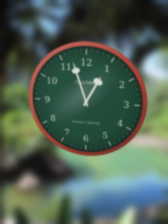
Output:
12:57
